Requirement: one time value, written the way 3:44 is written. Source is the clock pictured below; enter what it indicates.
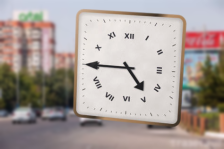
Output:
4:45
